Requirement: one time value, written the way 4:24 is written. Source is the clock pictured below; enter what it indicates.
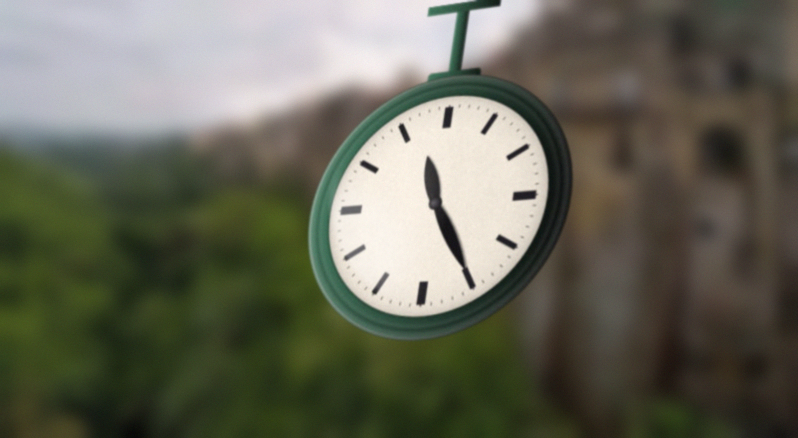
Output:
11:25
